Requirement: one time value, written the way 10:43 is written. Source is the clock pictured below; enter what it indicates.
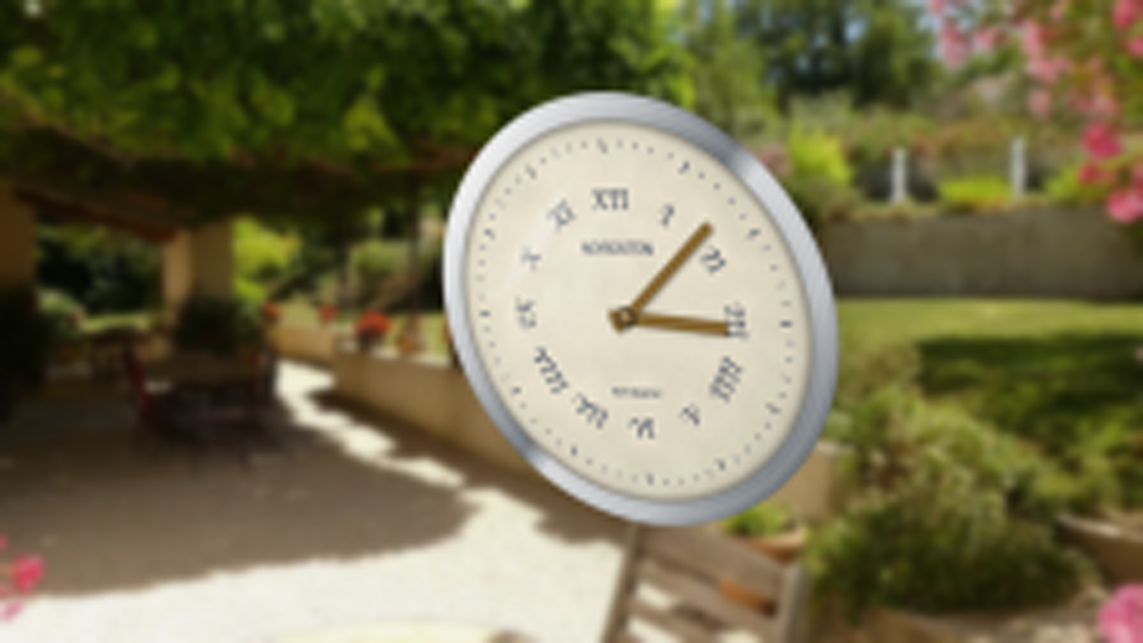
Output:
3:08
